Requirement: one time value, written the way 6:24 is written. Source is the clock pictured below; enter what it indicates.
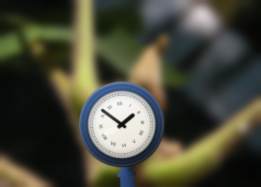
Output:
1:52
